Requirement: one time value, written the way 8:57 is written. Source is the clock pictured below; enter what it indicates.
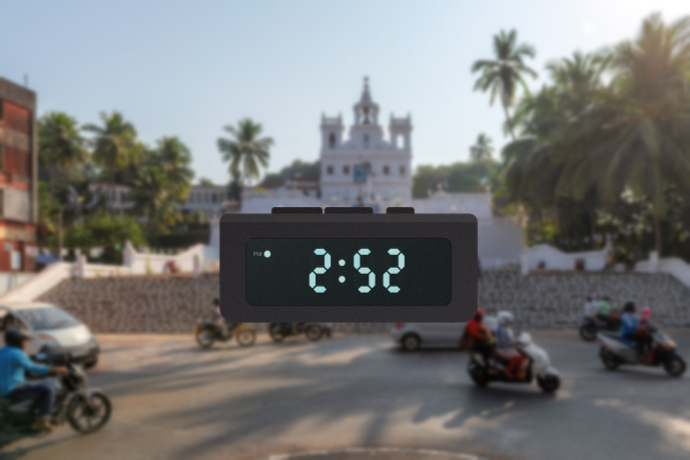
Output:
2:52
